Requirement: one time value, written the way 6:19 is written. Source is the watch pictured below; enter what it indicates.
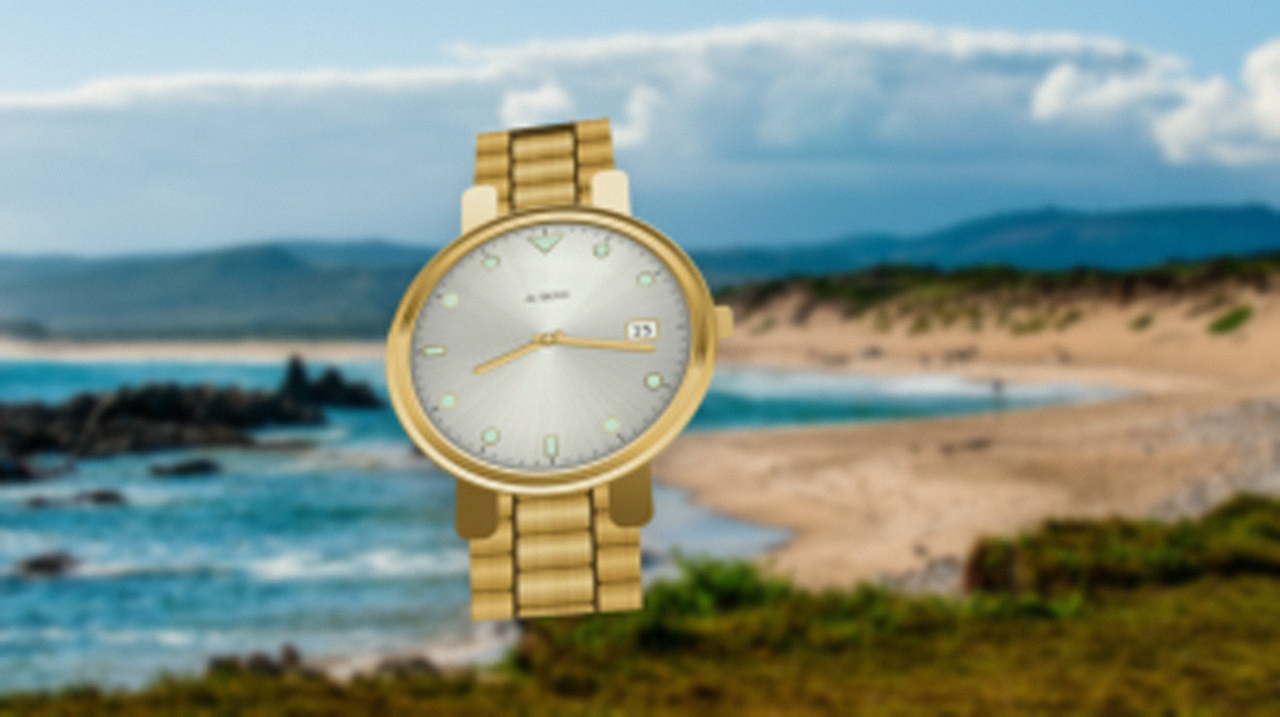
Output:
8:17
